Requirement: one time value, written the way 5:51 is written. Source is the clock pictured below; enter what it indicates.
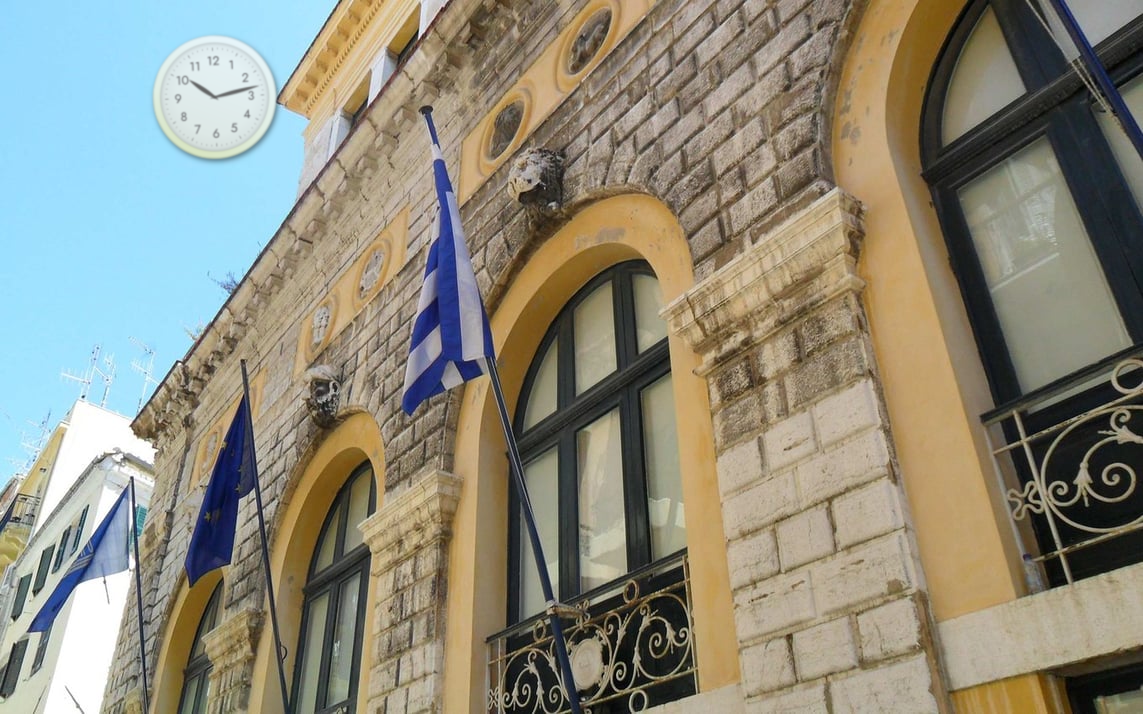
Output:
10:13
